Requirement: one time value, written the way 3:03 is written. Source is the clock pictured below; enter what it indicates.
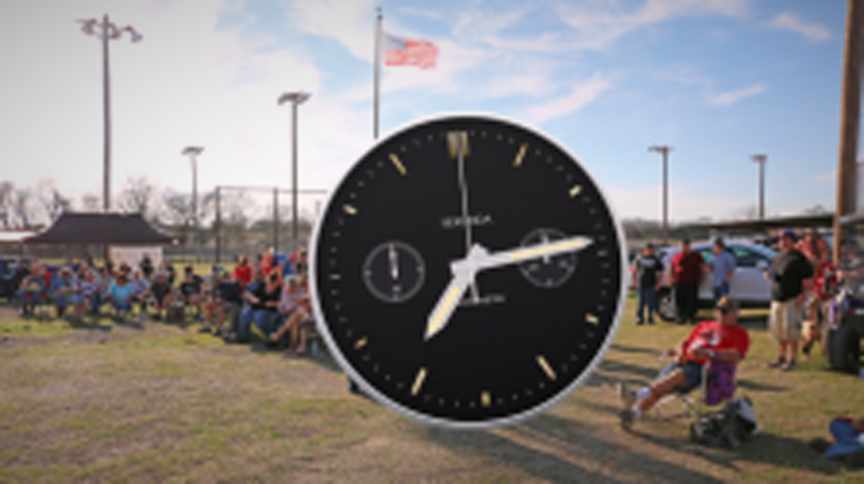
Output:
7:14
